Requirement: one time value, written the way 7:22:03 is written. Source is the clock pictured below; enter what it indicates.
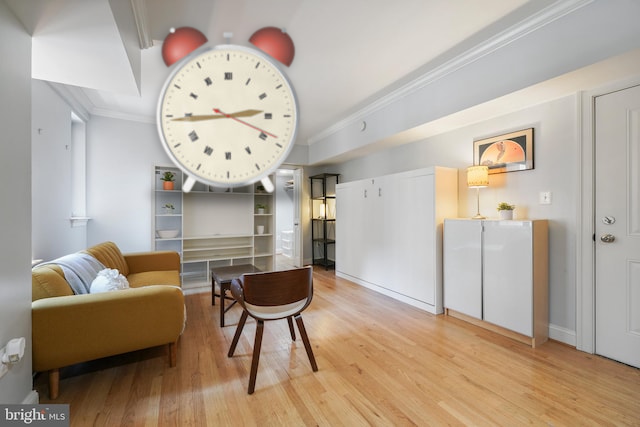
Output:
2:44:19
